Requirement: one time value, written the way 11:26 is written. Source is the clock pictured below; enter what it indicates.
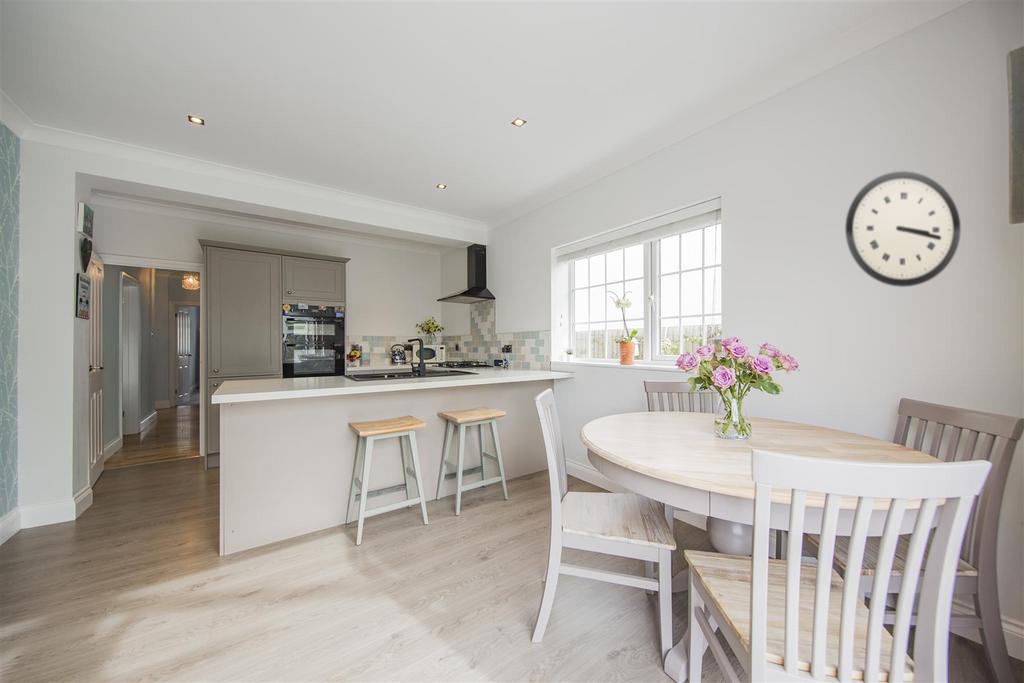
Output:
3:17
